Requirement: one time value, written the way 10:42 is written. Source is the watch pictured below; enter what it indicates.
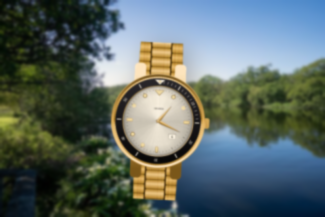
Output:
1:19
